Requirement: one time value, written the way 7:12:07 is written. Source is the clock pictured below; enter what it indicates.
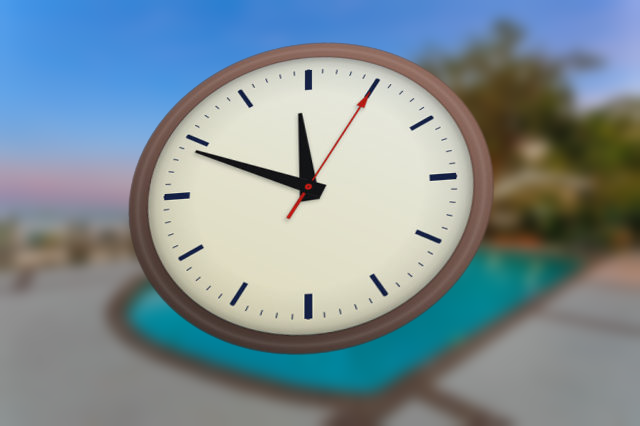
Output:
11:49:05
